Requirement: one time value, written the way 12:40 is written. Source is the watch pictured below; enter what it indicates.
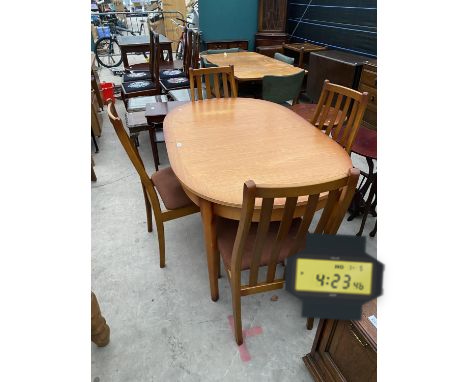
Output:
4:23
